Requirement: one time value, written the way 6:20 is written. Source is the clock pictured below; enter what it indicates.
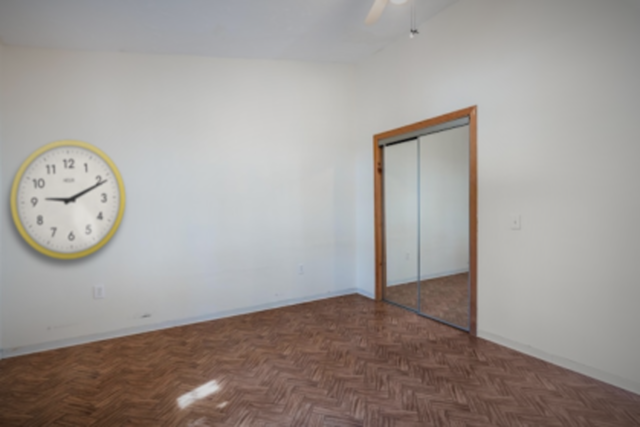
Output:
9:11
